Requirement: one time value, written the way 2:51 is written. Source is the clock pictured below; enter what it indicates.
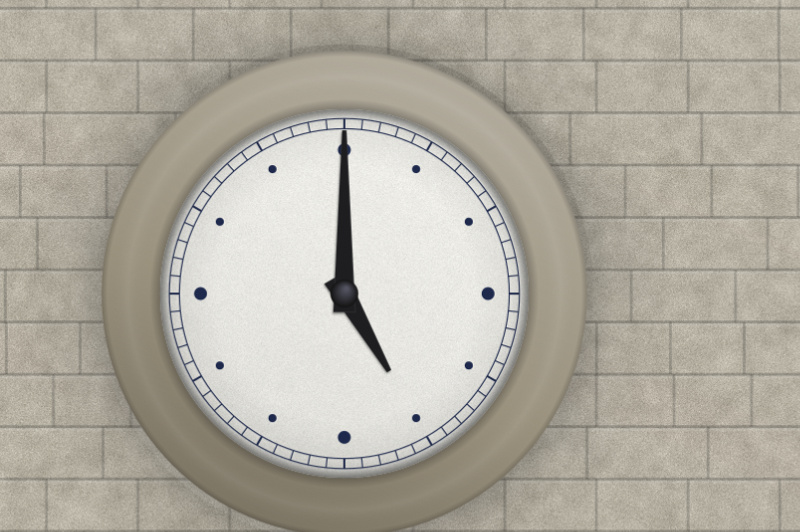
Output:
5:00
